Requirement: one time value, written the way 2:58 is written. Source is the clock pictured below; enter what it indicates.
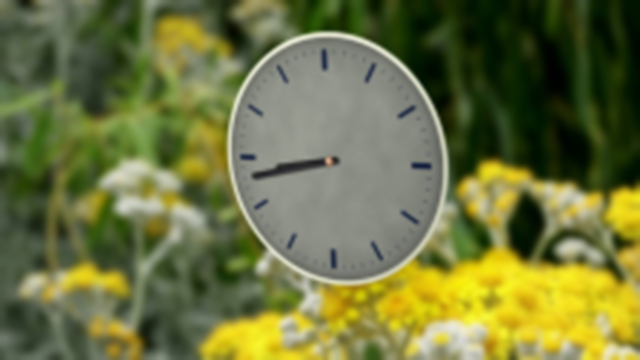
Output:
8:43
